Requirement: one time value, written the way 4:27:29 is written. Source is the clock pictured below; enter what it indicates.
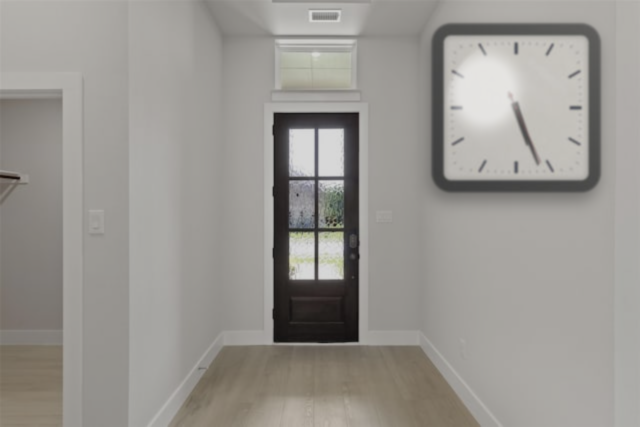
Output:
5:26:26
